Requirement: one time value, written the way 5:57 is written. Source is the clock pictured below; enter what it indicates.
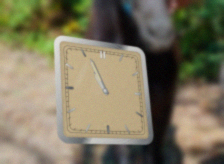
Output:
10:56
